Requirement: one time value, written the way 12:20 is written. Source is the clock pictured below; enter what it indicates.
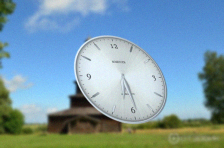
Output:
6:29
